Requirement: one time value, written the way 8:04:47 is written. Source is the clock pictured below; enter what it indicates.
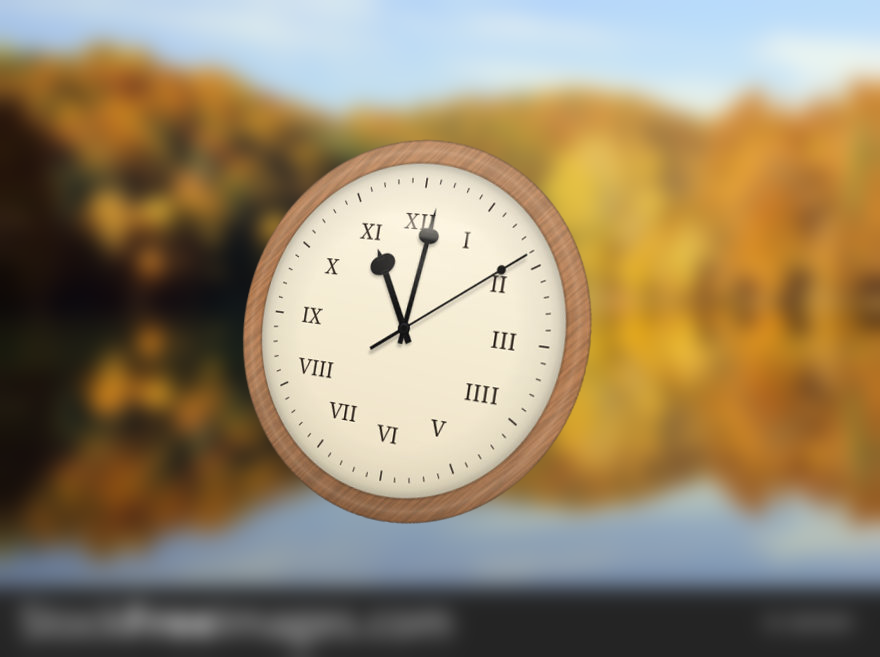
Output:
11:01:09
